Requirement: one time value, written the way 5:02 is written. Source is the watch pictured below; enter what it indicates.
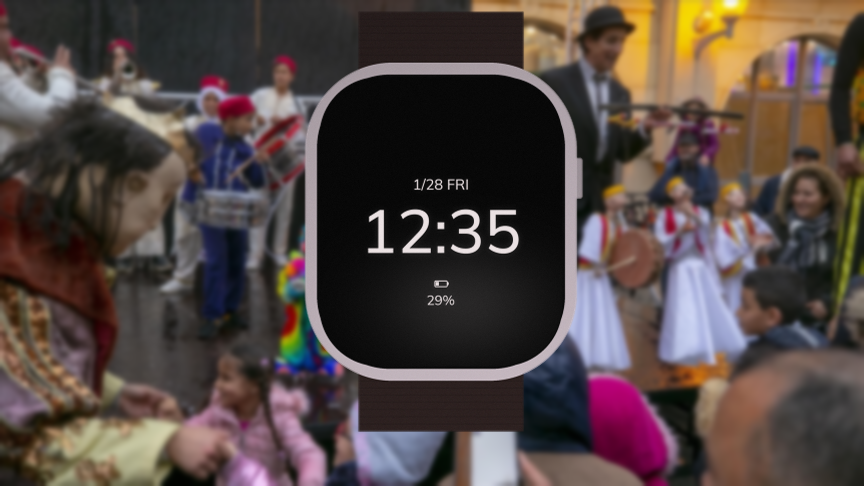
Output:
12:35
